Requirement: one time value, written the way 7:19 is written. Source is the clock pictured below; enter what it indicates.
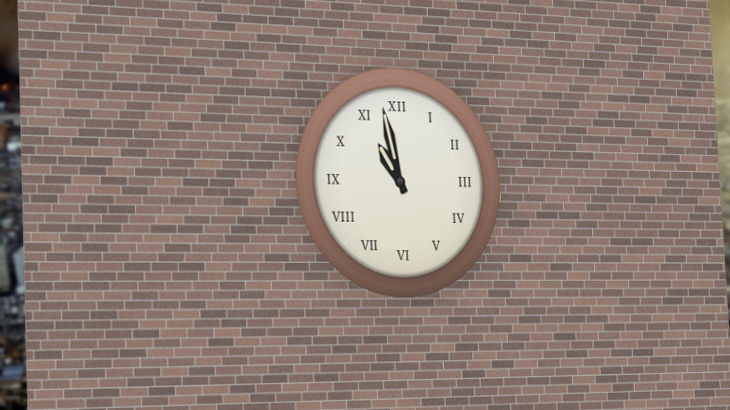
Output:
10:58
